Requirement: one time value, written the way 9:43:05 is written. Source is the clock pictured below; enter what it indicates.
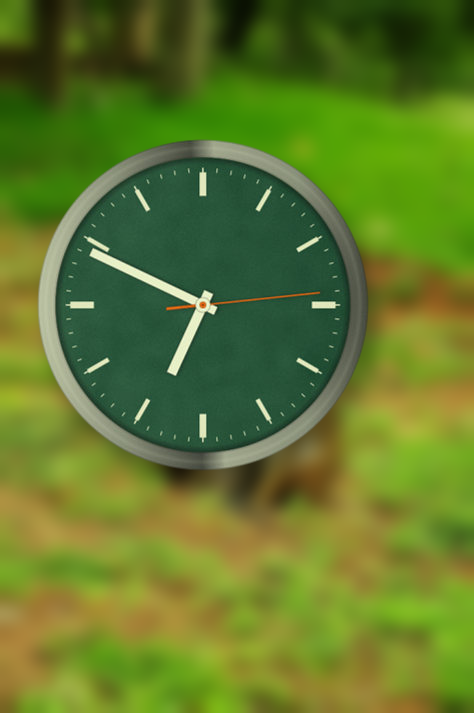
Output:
6:49:14
